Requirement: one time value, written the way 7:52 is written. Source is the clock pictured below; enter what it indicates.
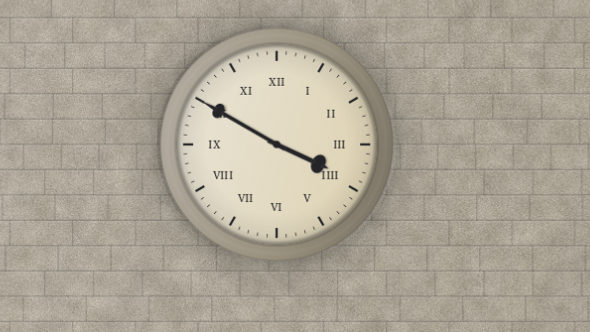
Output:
3:50
